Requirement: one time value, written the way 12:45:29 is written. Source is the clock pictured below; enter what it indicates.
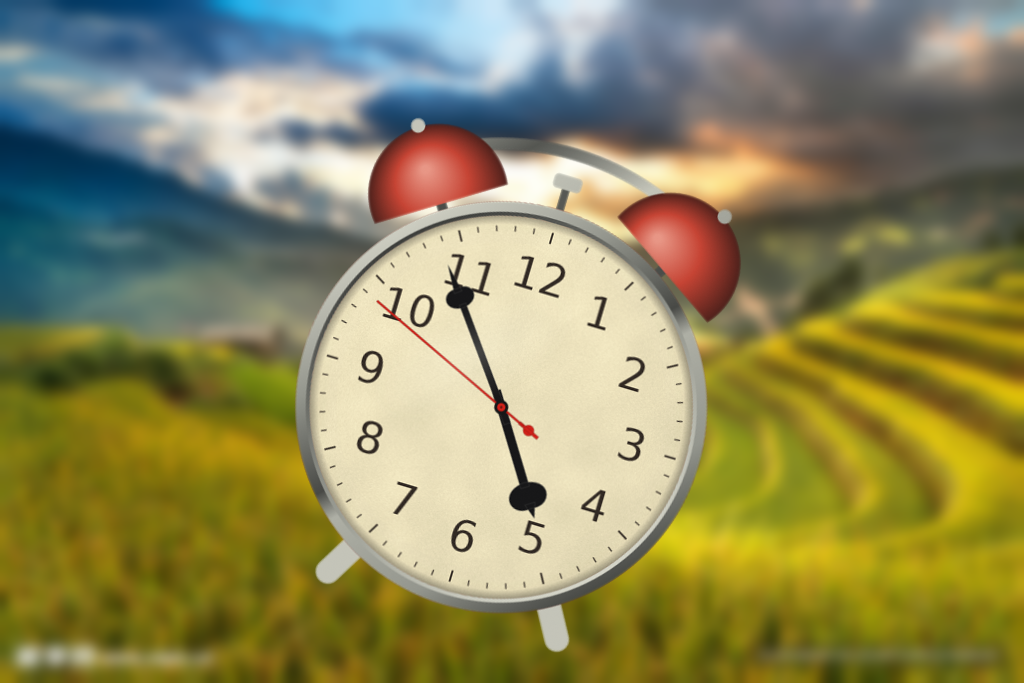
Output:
4:53:49
